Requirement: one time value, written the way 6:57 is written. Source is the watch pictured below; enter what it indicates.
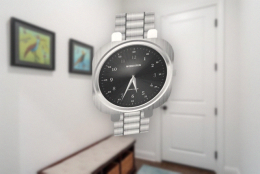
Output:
5:34
